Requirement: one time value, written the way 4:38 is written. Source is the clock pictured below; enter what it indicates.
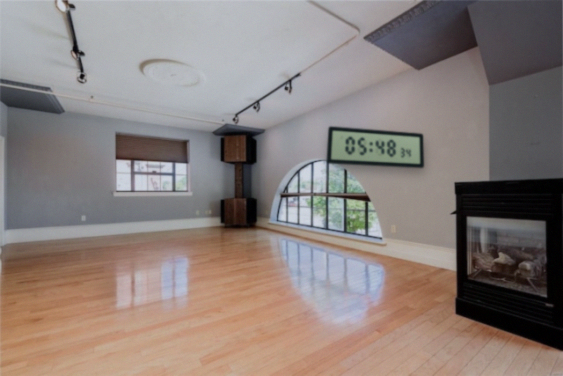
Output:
5:48
